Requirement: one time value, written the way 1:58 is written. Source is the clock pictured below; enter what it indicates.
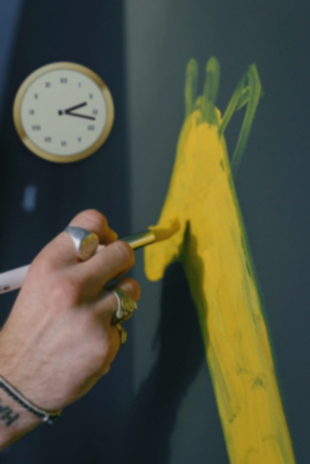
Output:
2:17
